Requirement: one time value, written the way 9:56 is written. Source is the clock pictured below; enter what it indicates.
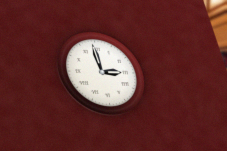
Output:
2:59
